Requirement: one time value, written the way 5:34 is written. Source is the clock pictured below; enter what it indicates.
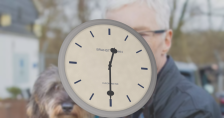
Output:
12:30
